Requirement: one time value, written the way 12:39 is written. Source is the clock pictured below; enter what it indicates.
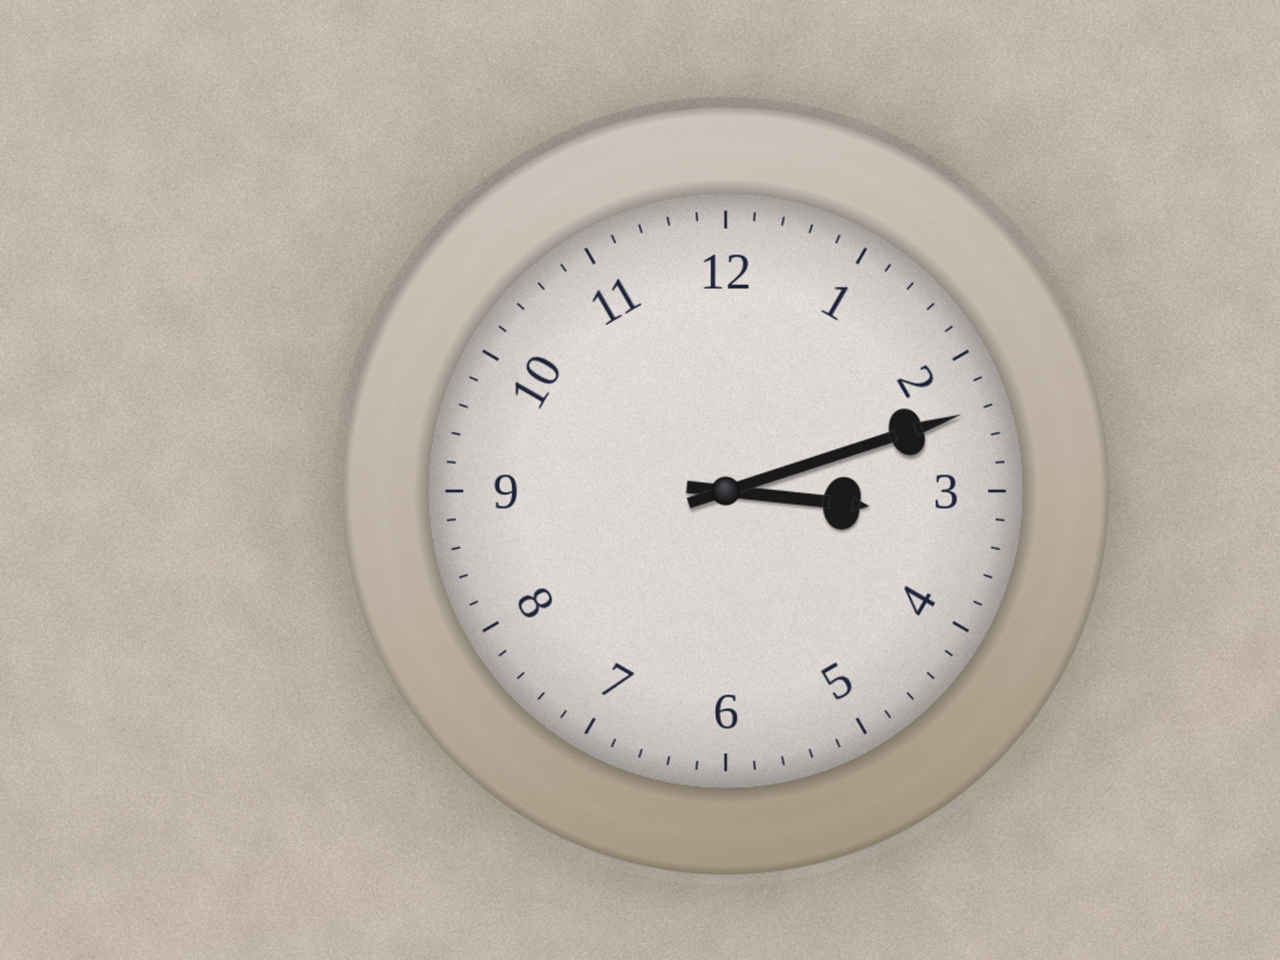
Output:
3:12
